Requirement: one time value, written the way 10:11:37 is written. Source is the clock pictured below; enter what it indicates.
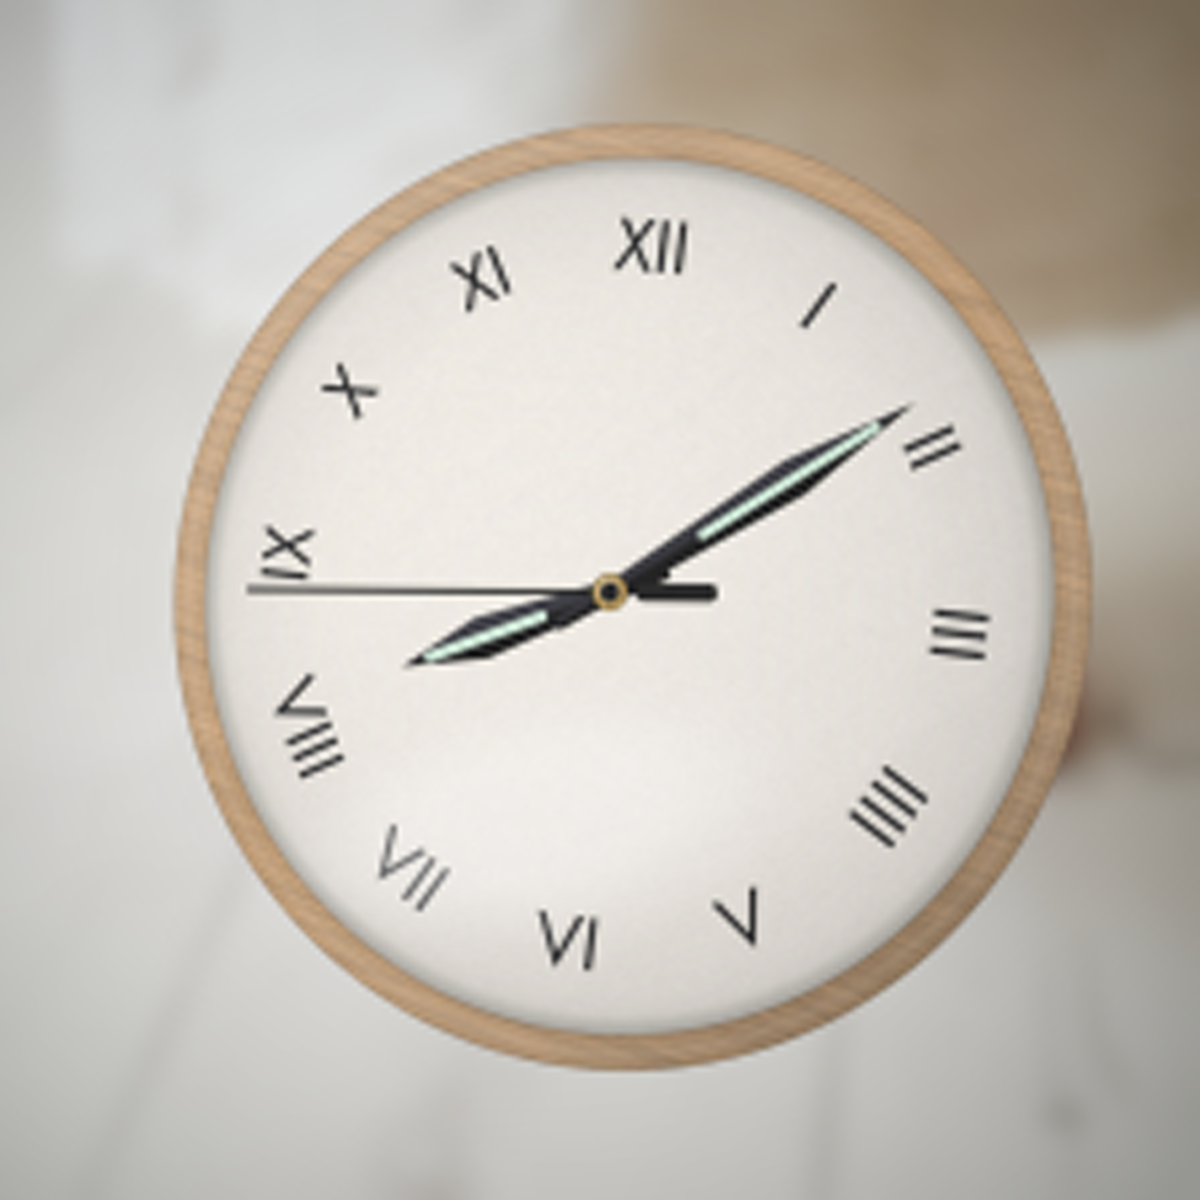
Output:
8:08:44
